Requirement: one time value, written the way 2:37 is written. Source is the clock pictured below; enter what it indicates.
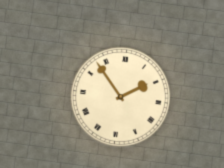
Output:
1:53
